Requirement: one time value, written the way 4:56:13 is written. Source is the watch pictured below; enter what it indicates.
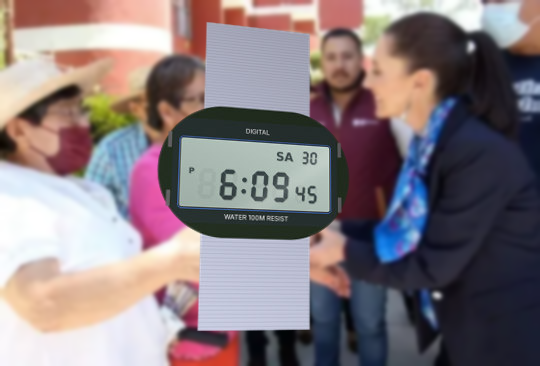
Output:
6:09:45
